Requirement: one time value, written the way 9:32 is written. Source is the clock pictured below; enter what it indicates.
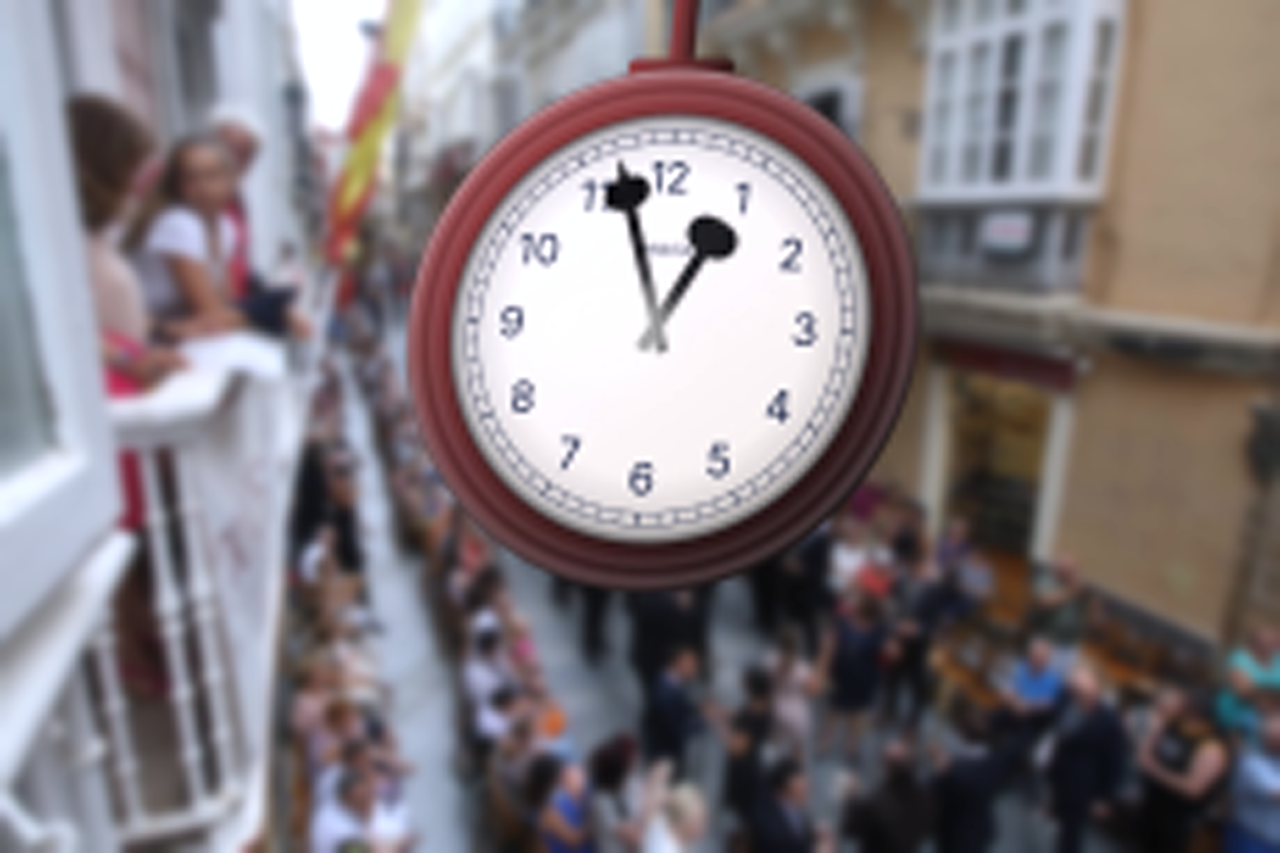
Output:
12:57
